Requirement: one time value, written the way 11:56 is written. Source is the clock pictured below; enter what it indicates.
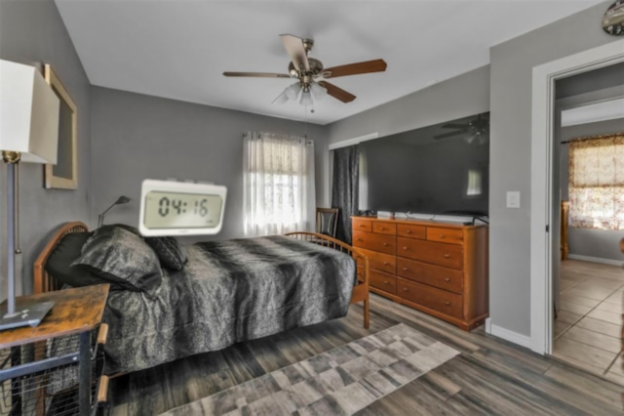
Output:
4:16
